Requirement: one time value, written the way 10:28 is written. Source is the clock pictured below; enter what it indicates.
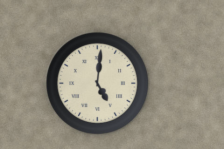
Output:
5:01
